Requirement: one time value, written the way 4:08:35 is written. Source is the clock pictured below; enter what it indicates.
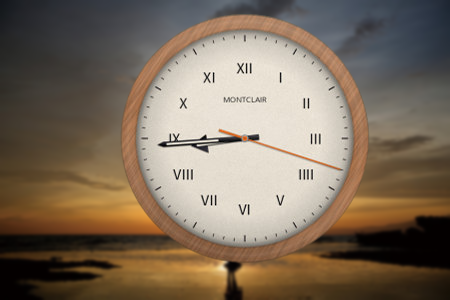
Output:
8:44:18
